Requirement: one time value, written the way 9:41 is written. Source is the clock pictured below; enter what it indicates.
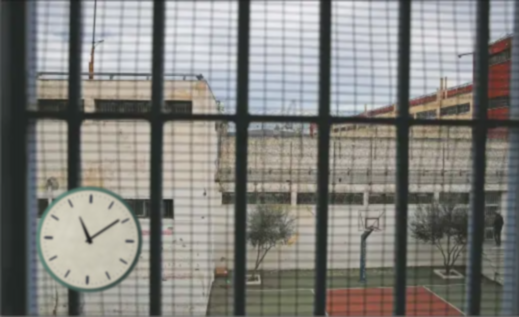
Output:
11:09
